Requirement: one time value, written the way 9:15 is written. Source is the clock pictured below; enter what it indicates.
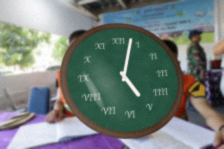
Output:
5:03
